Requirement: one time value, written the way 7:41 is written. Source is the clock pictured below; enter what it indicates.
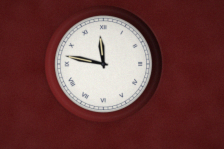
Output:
11:47
